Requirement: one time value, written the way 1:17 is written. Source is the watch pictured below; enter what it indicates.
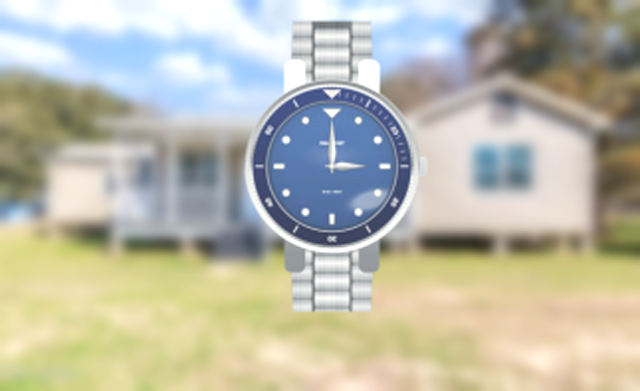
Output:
3:00
